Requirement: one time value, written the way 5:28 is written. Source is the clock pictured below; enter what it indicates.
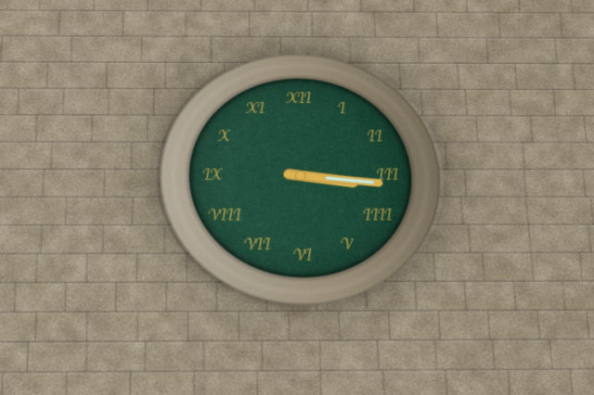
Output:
3:16
